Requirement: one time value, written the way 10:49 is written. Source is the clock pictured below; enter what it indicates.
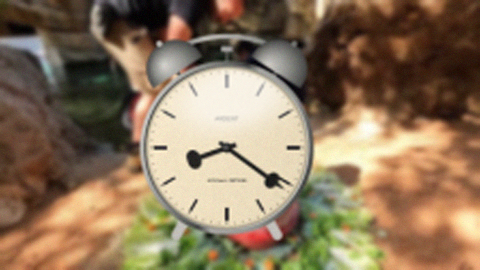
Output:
8:21
